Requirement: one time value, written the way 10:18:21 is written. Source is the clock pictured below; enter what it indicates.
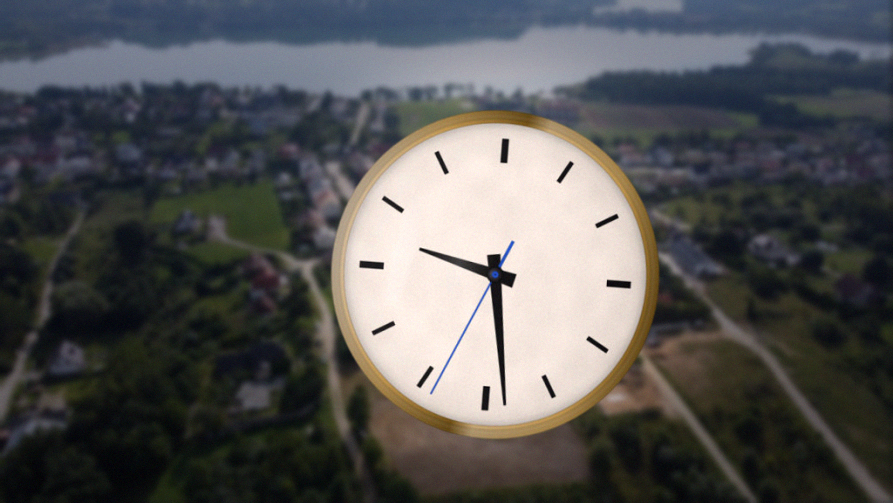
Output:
9:28:34
